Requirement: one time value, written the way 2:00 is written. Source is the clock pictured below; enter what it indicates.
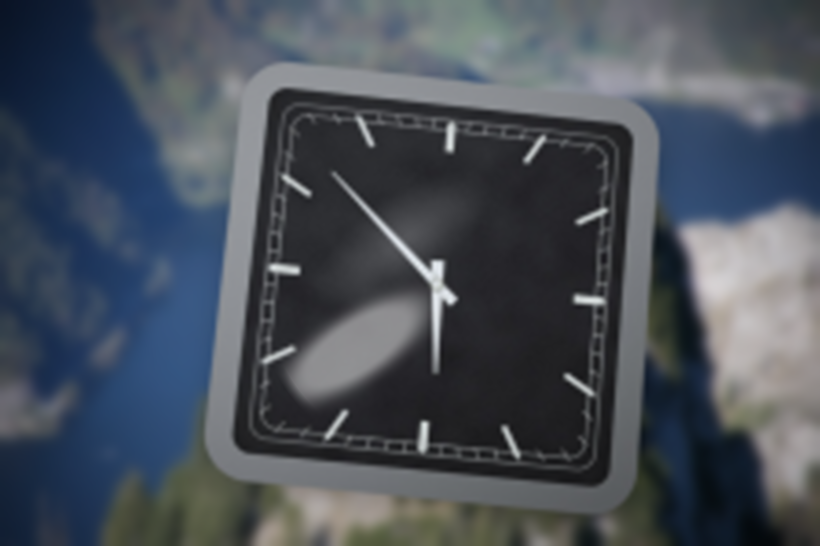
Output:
5:52
